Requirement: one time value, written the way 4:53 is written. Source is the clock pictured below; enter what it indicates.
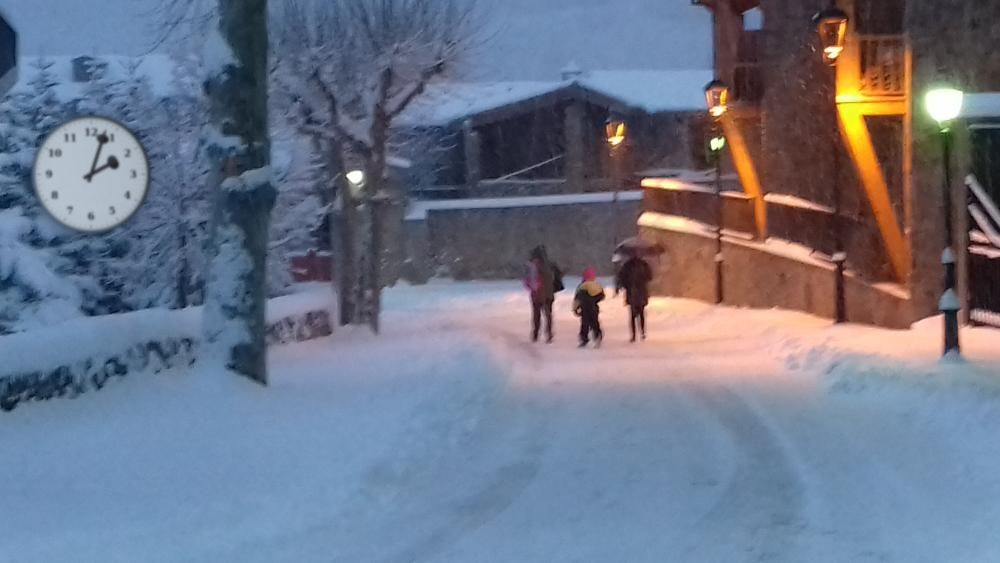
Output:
2:03
